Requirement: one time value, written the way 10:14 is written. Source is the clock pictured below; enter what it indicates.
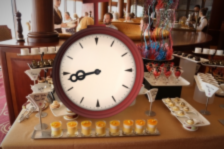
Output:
8:43
